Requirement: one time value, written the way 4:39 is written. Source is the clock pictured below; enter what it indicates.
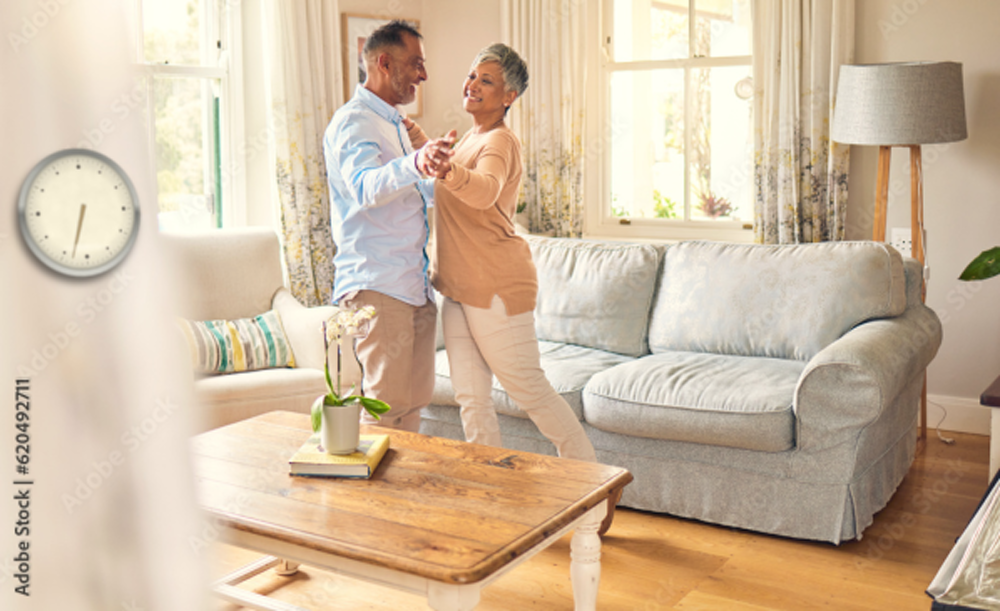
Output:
6:33
